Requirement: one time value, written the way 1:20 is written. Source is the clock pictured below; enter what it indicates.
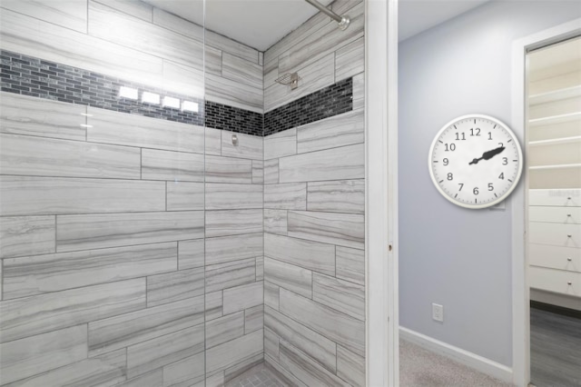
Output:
2:11
